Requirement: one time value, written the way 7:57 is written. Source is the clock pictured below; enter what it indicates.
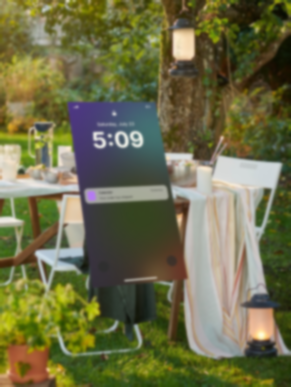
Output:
5:09
